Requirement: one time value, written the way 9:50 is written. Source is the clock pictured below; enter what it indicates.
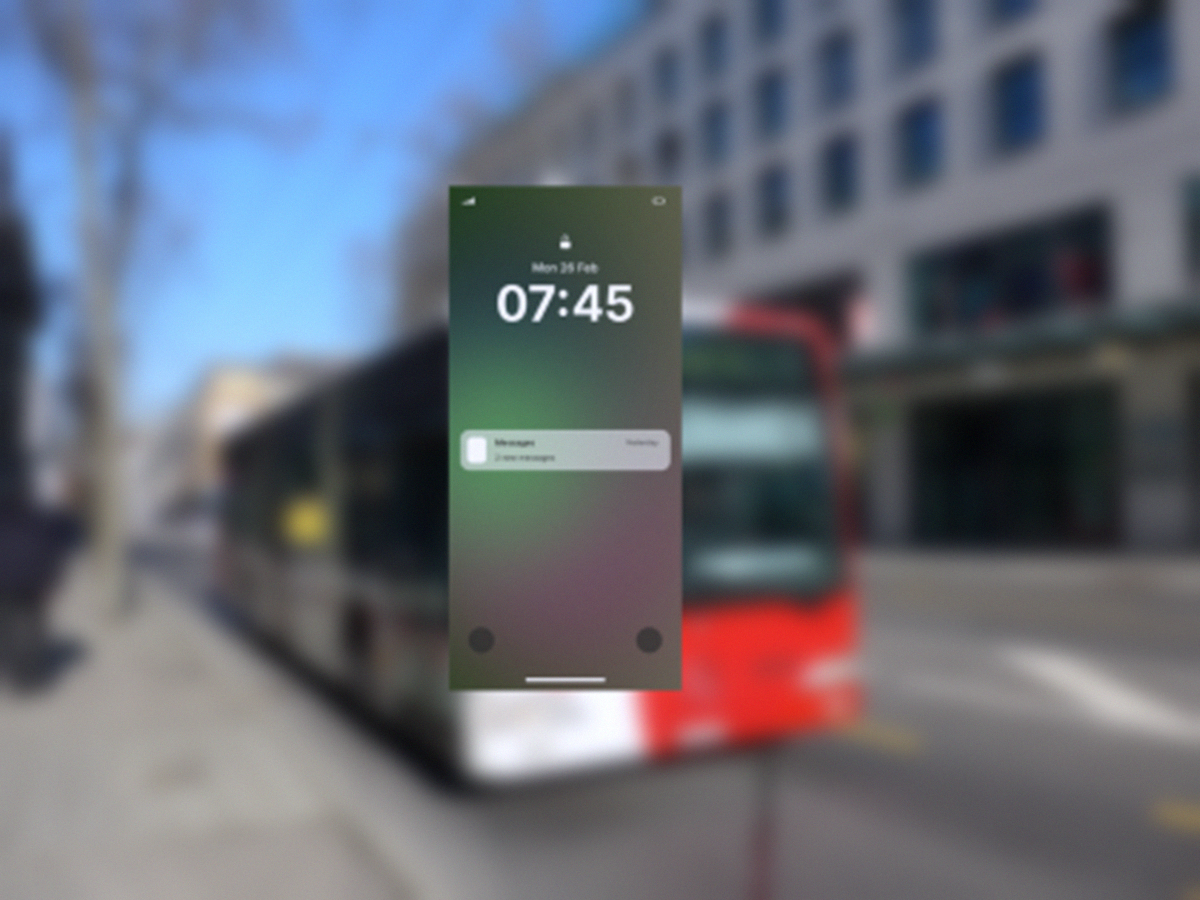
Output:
7:45
